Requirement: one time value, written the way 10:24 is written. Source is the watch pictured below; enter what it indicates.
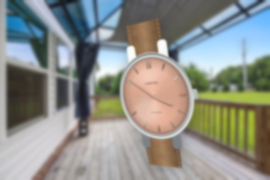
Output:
3:51
